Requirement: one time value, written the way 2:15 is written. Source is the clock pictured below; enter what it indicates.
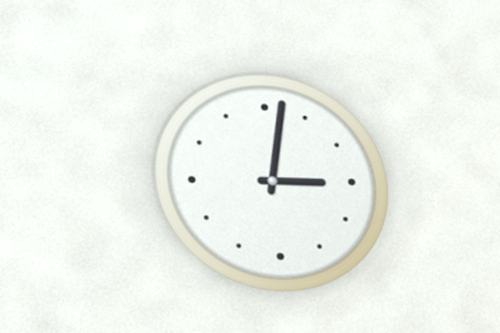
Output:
3:02
